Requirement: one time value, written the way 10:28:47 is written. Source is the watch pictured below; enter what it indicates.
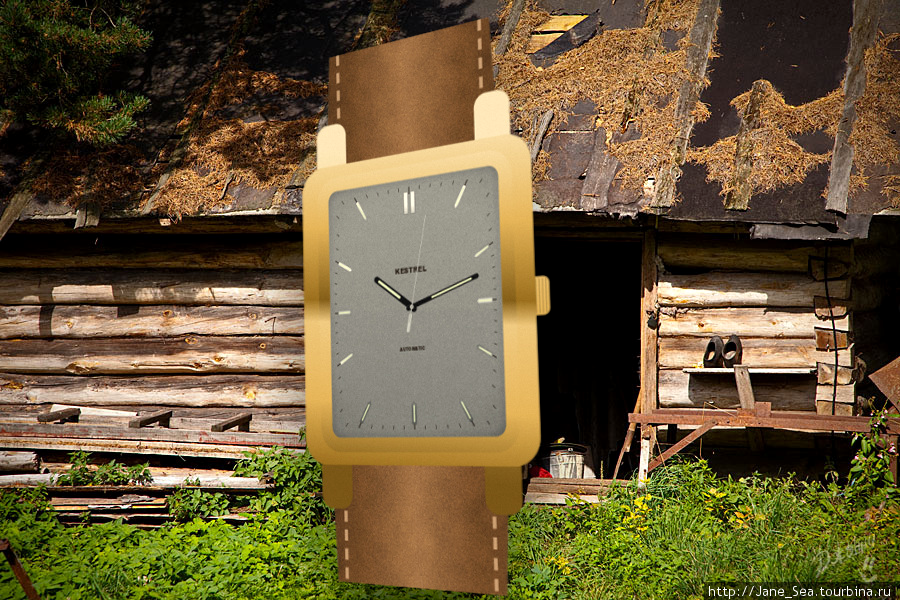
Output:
10:12:02
